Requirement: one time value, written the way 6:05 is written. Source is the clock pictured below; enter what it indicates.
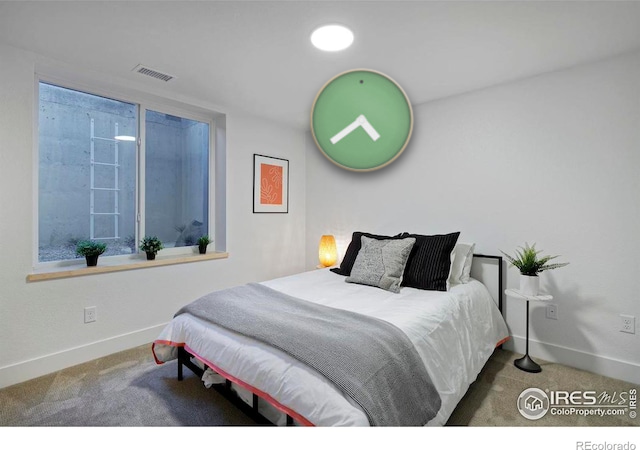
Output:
4:39
